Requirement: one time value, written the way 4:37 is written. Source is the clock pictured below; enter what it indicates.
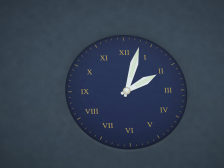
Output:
2:03
